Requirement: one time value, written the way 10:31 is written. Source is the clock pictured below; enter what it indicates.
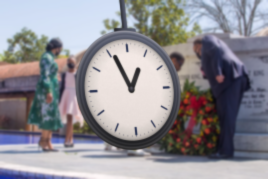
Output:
12:56
